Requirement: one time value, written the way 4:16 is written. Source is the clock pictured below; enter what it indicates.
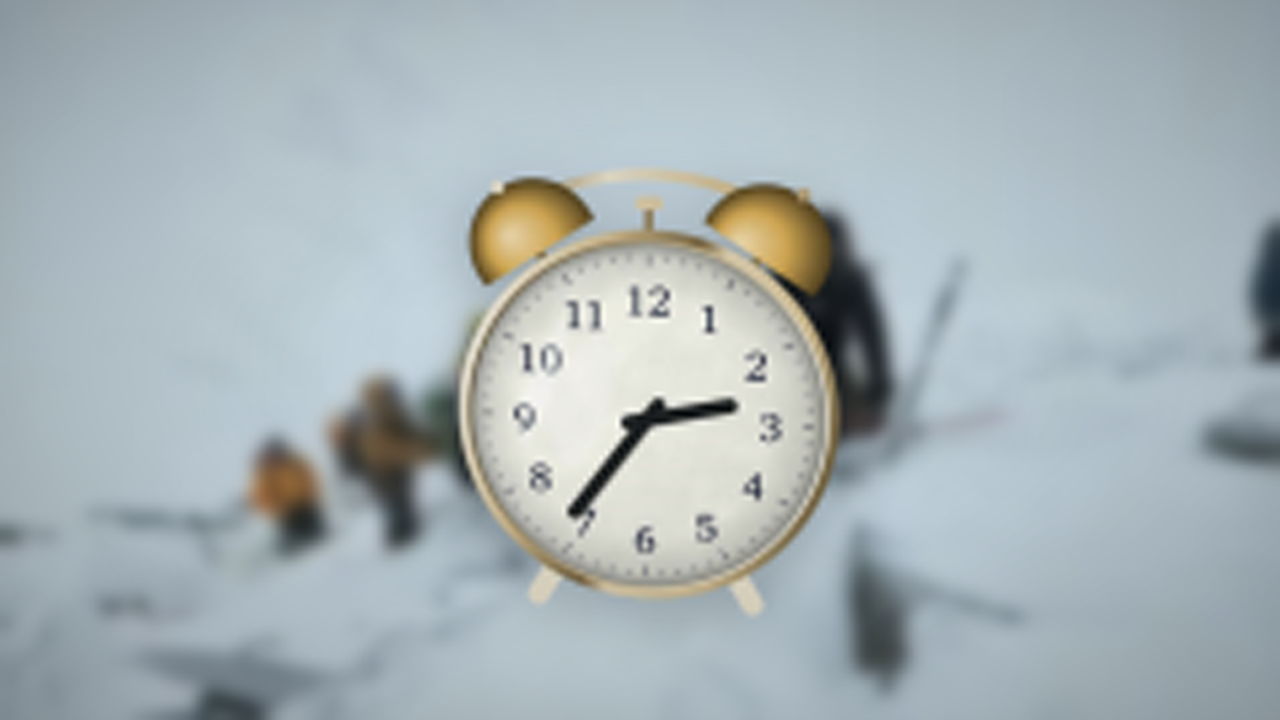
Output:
2:36
